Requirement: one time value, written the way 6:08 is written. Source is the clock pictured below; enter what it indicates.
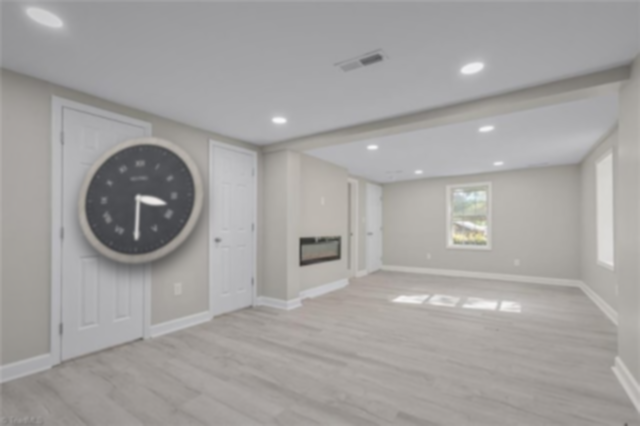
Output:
3:30
